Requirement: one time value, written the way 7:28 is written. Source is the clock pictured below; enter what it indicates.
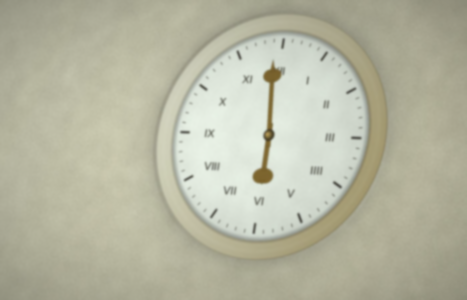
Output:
5:59
